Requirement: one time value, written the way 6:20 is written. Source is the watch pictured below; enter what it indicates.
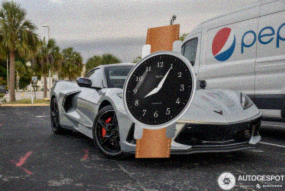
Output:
8:05
